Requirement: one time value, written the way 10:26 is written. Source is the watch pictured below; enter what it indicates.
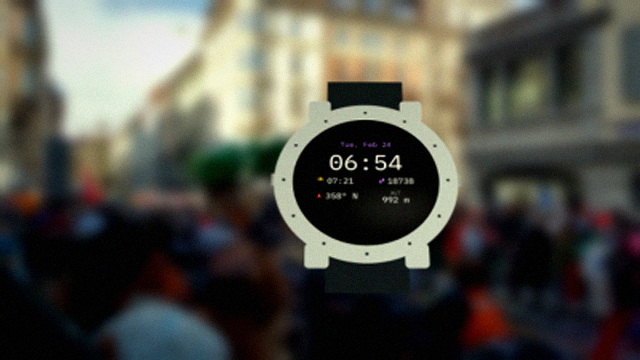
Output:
6:54
